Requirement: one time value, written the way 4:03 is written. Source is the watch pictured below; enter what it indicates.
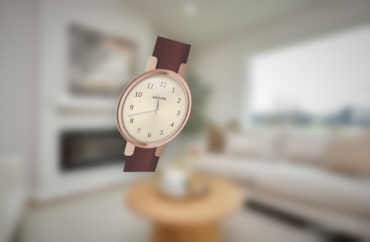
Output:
11:42
